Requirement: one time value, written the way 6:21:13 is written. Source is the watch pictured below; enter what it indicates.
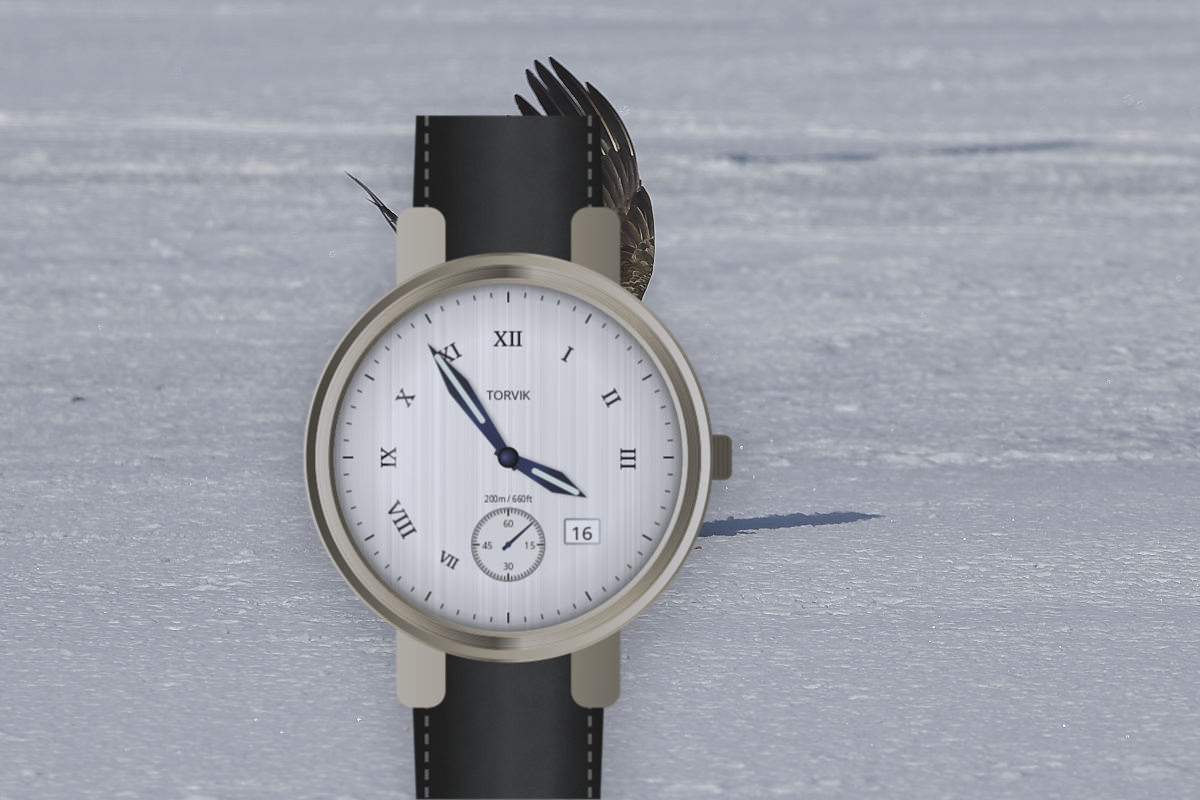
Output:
3:54:08
